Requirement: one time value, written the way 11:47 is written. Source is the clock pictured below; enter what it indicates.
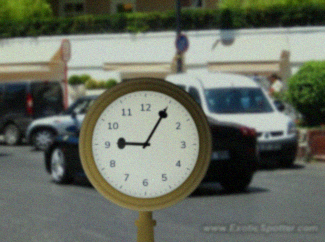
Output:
9:05
